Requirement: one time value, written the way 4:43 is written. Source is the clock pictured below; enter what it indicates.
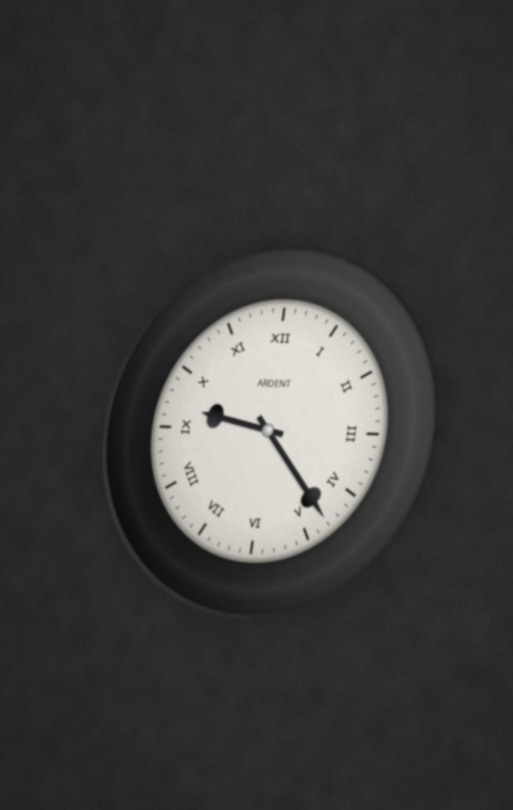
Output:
9:23
